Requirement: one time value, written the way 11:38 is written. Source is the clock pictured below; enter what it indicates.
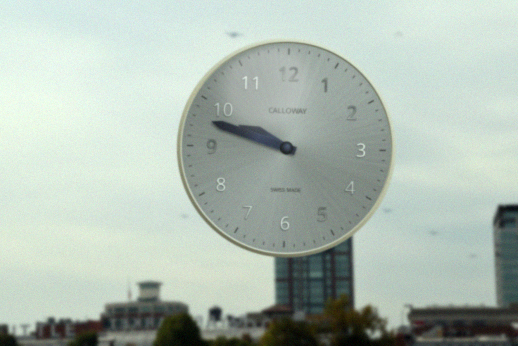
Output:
9:48
